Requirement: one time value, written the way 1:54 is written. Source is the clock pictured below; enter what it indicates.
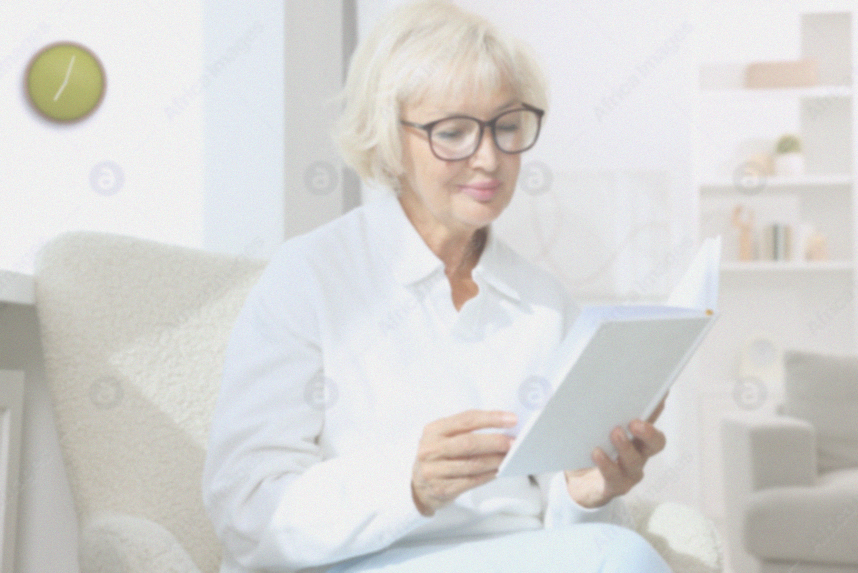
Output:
7:03
